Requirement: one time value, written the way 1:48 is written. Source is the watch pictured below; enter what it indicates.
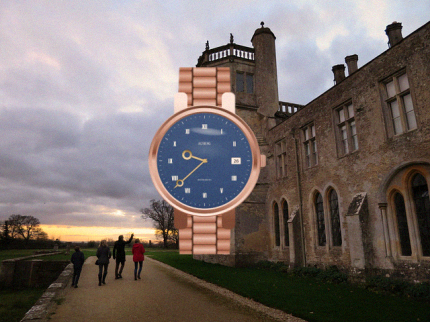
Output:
9:38
